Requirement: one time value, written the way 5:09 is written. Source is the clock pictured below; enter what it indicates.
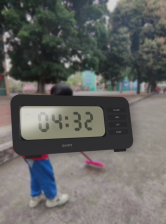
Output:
4:32
